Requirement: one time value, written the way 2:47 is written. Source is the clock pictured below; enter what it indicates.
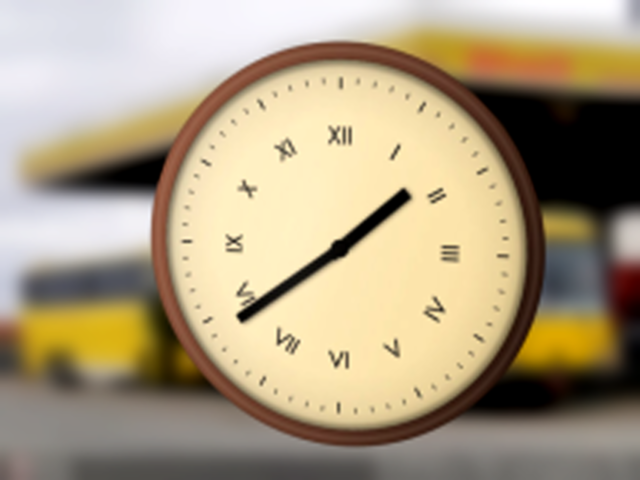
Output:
1:39
